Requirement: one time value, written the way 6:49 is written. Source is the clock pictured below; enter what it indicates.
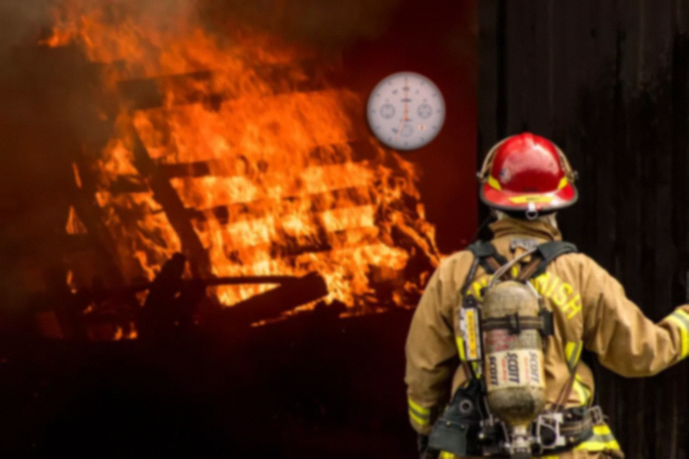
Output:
6:33
